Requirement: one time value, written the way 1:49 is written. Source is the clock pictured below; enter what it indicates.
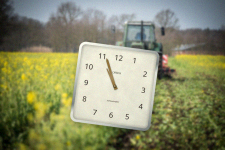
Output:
10:56
